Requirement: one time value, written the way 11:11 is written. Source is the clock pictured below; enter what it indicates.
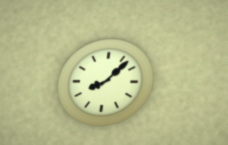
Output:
8:07
